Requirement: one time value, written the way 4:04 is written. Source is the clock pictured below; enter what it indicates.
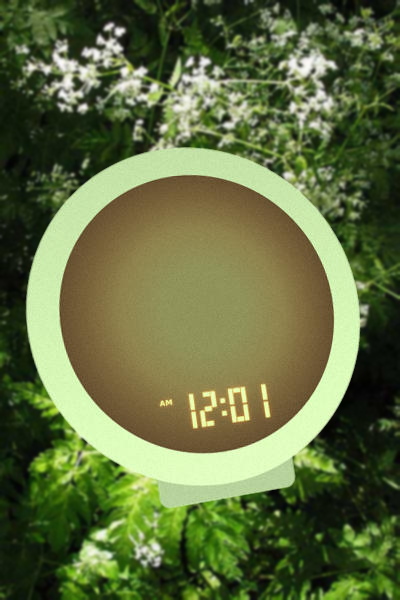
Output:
12:01
